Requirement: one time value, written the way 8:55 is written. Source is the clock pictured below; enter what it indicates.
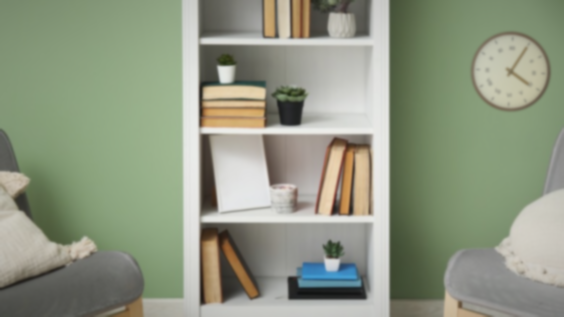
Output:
4:05
